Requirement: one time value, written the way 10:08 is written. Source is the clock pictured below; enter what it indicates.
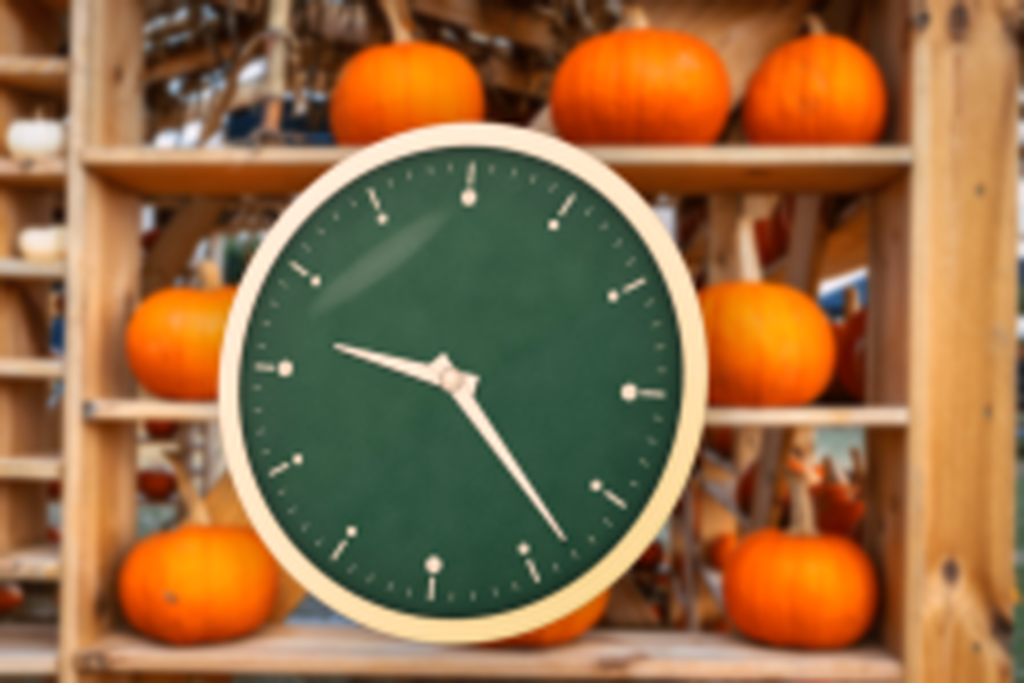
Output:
9:23
